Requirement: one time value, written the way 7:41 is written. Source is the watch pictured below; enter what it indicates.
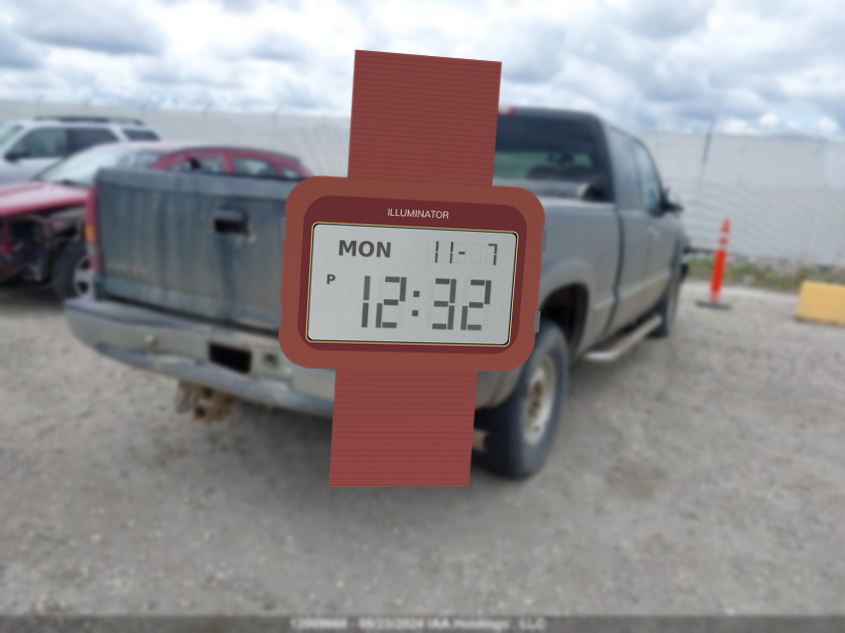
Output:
12:32
